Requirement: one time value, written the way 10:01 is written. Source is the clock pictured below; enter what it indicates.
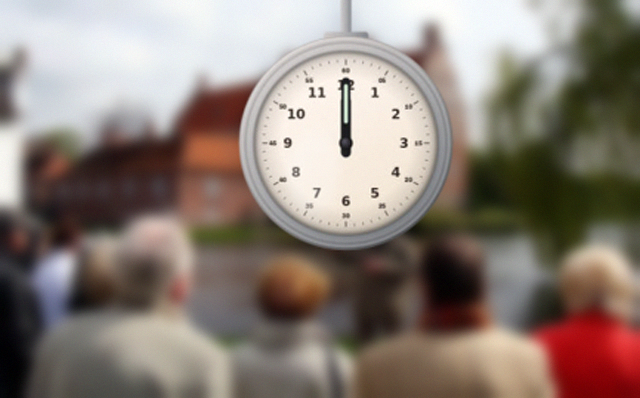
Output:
12:00
